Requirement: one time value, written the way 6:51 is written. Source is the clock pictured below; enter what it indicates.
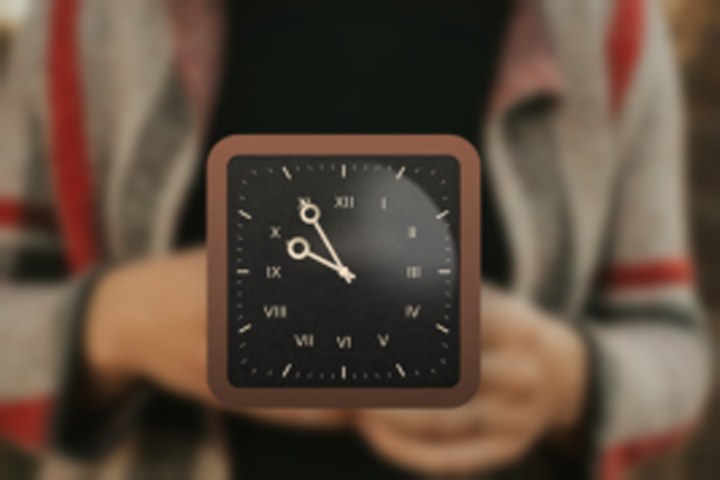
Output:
9:55
